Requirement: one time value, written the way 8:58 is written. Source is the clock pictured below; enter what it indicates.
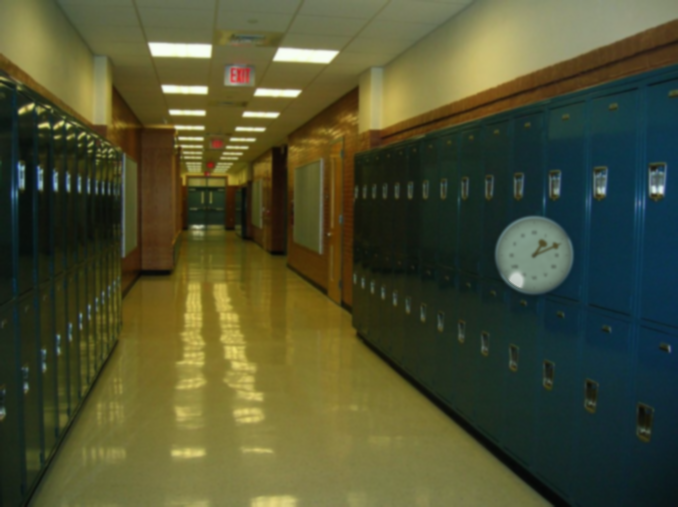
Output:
1:11
